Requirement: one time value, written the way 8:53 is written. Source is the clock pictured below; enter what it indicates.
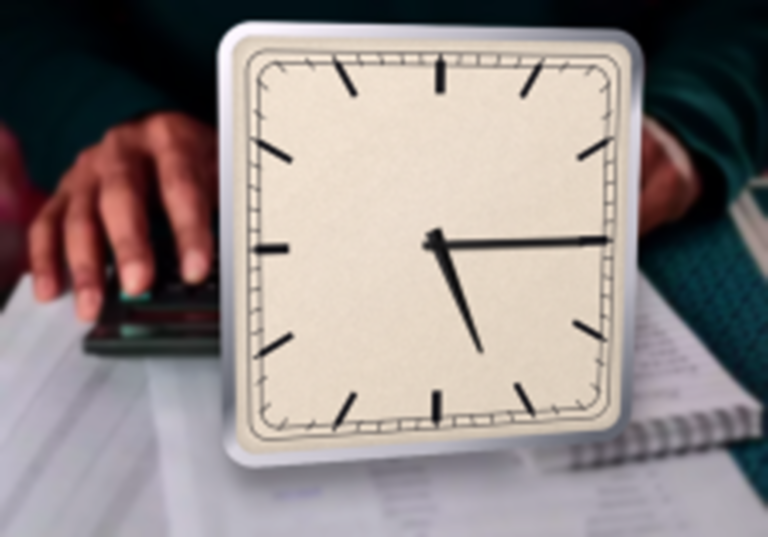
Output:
5:15
